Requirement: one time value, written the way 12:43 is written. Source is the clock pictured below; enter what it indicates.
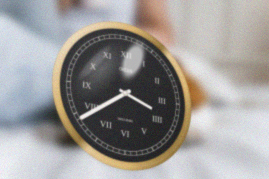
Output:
3:39
